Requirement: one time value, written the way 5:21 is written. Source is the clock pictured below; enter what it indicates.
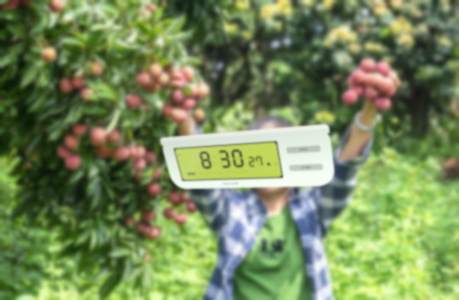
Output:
8:30
